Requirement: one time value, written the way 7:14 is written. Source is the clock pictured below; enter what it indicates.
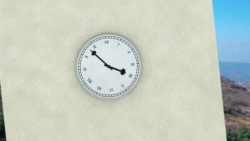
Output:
3:53
